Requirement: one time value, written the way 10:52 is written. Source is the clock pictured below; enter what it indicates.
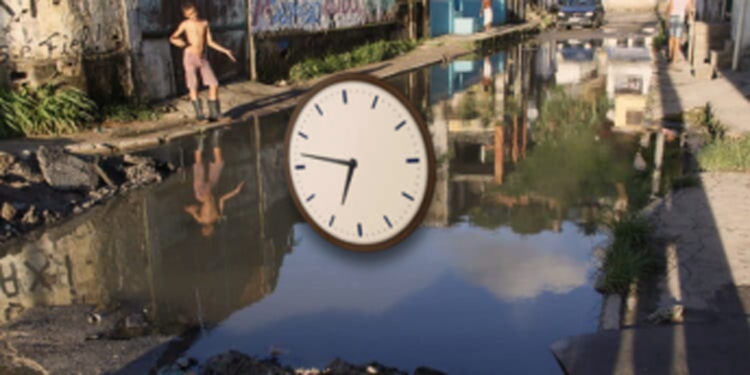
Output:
6:47
